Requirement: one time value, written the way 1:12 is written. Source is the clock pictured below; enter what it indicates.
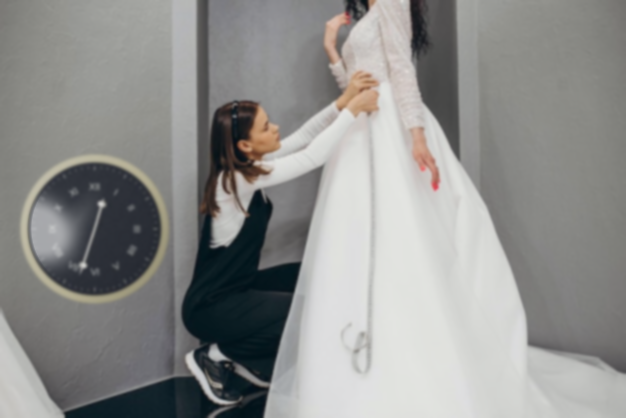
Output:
12:33
